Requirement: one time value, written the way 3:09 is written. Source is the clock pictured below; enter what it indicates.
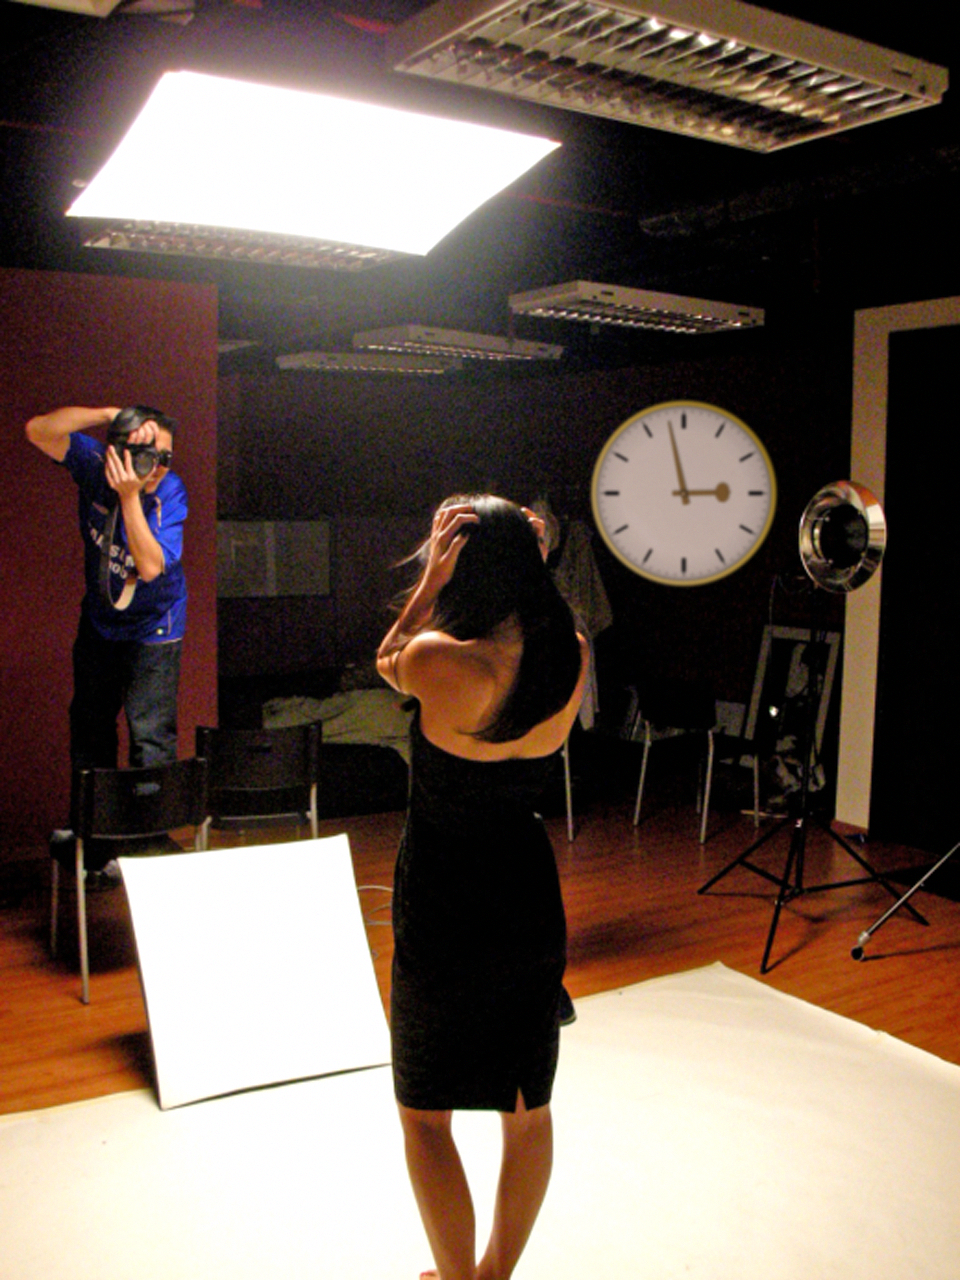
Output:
2:58
